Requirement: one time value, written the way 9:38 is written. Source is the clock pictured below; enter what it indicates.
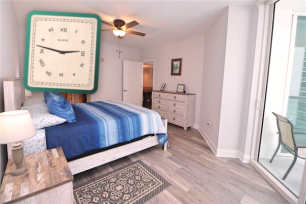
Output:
2:47
